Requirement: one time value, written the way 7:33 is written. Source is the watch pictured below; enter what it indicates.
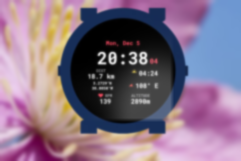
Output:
20:38
